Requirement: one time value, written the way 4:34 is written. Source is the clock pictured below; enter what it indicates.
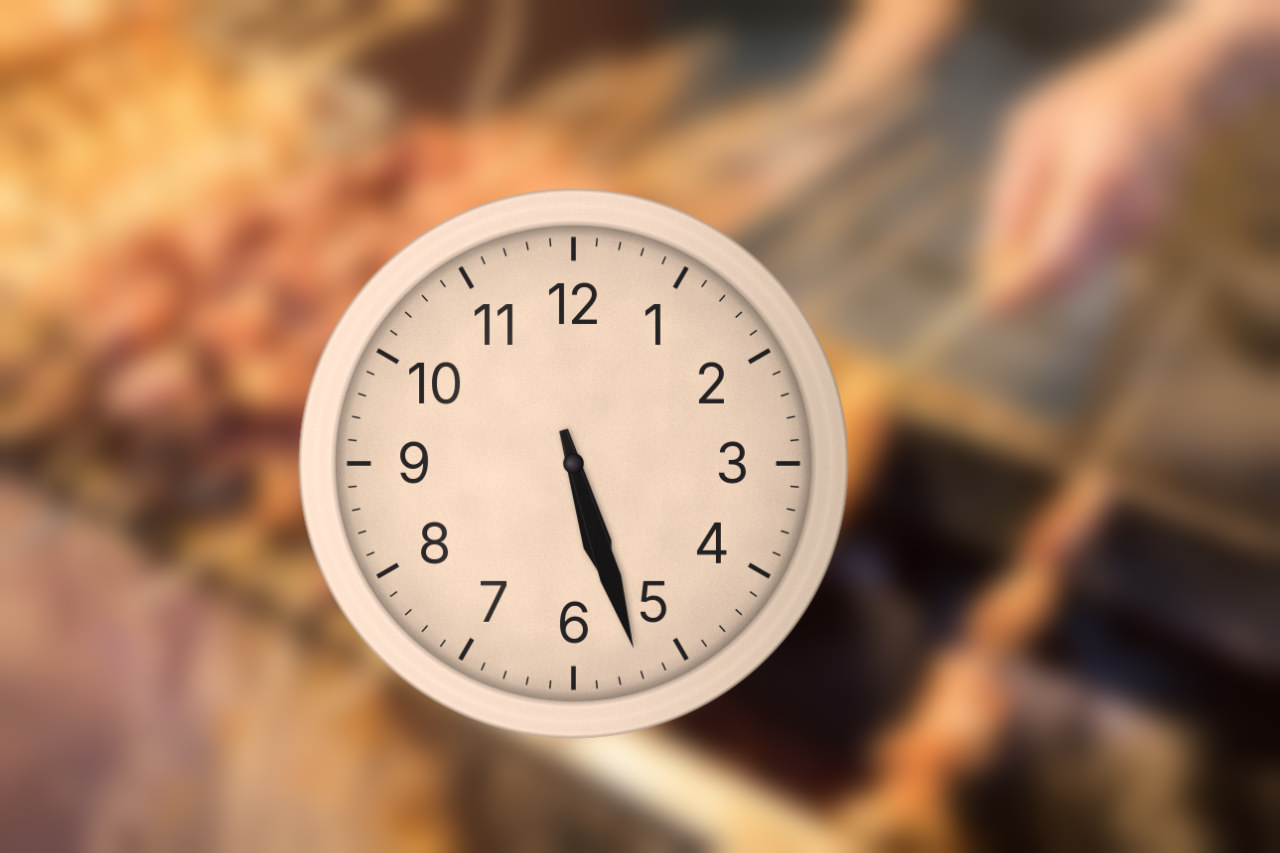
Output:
5:27
